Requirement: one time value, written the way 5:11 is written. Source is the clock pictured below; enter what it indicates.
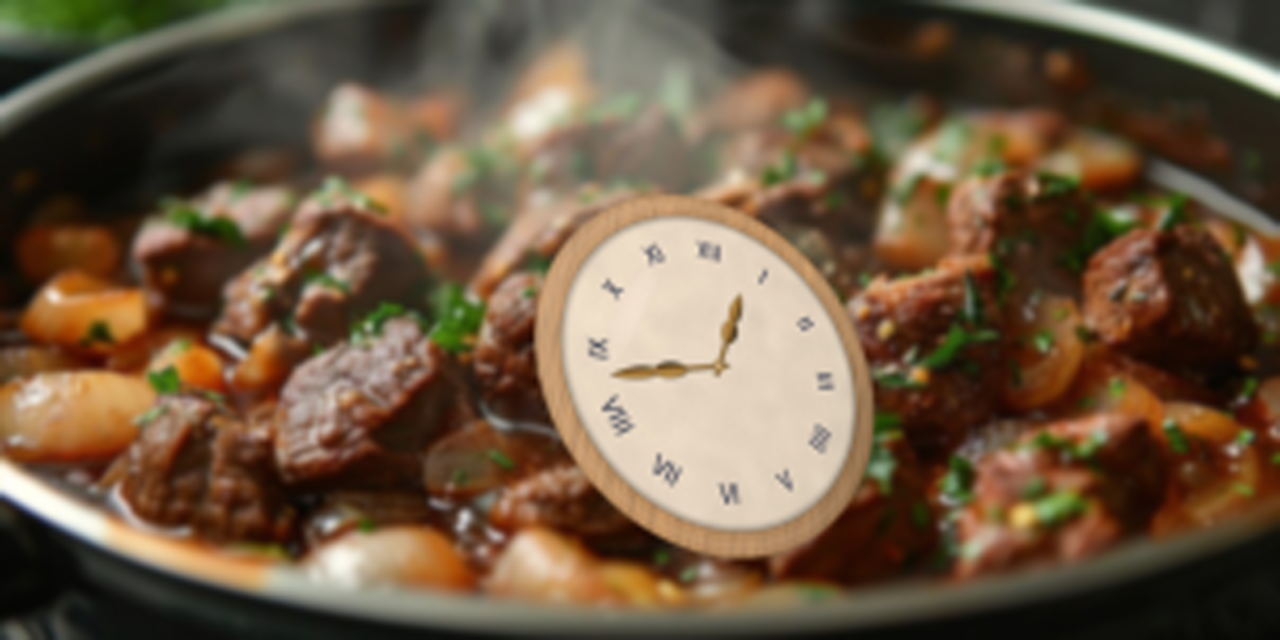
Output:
12:43
